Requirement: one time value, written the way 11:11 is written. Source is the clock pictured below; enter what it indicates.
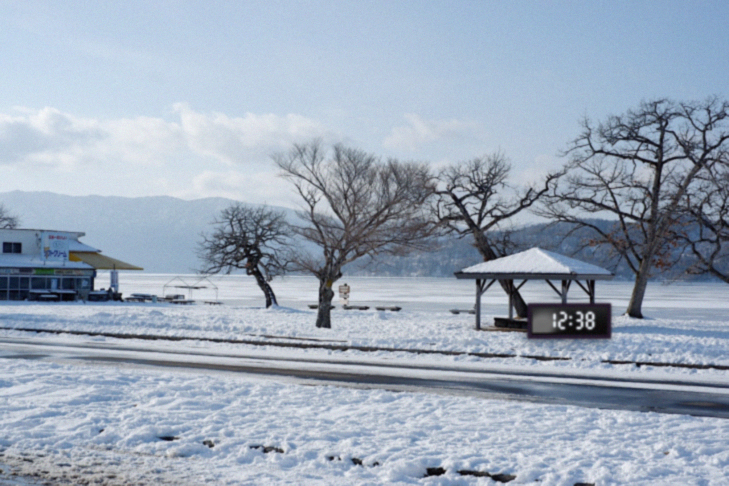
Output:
12:38
